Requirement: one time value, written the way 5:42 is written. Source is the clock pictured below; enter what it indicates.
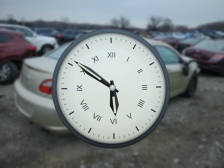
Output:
5:51
